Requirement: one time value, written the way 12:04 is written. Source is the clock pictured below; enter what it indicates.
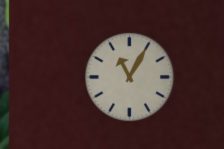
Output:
11:05
